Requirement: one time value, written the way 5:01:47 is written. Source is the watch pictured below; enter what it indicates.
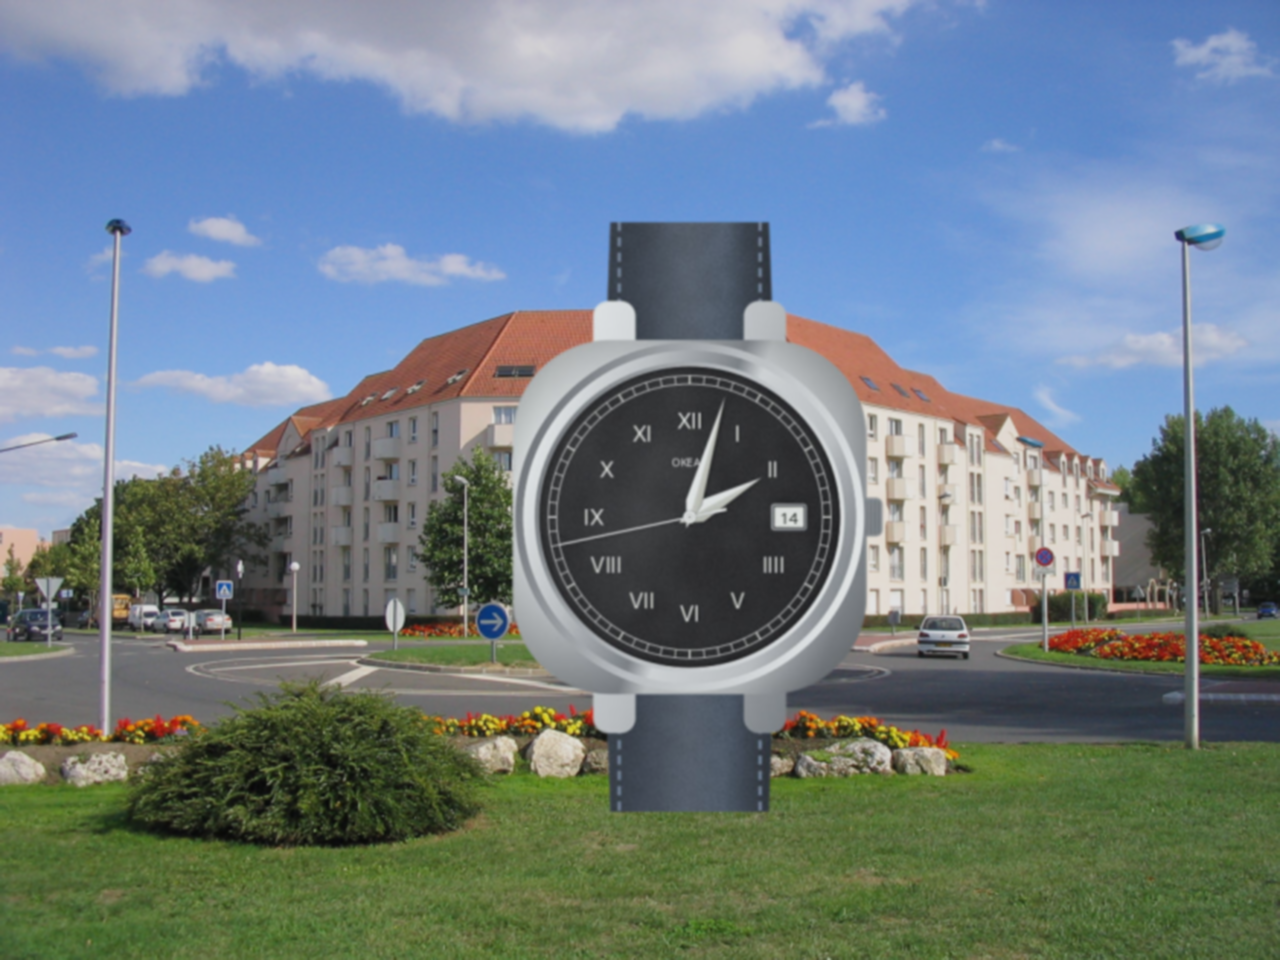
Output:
2:02:43
